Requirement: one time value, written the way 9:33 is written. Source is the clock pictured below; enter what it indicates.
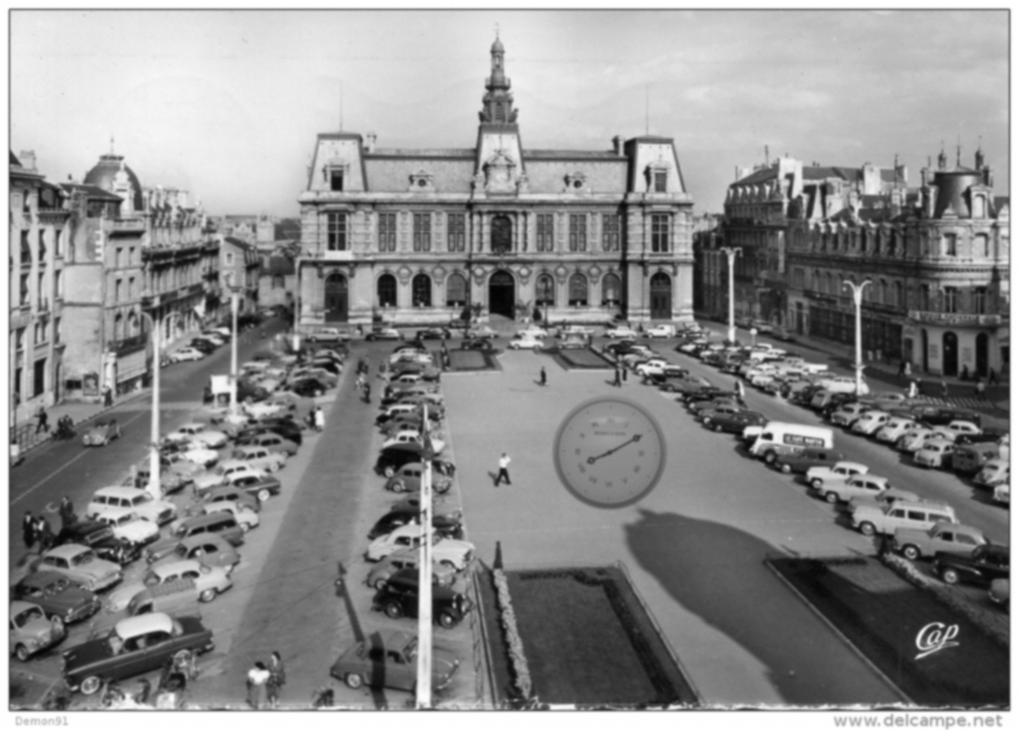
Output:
8:10
